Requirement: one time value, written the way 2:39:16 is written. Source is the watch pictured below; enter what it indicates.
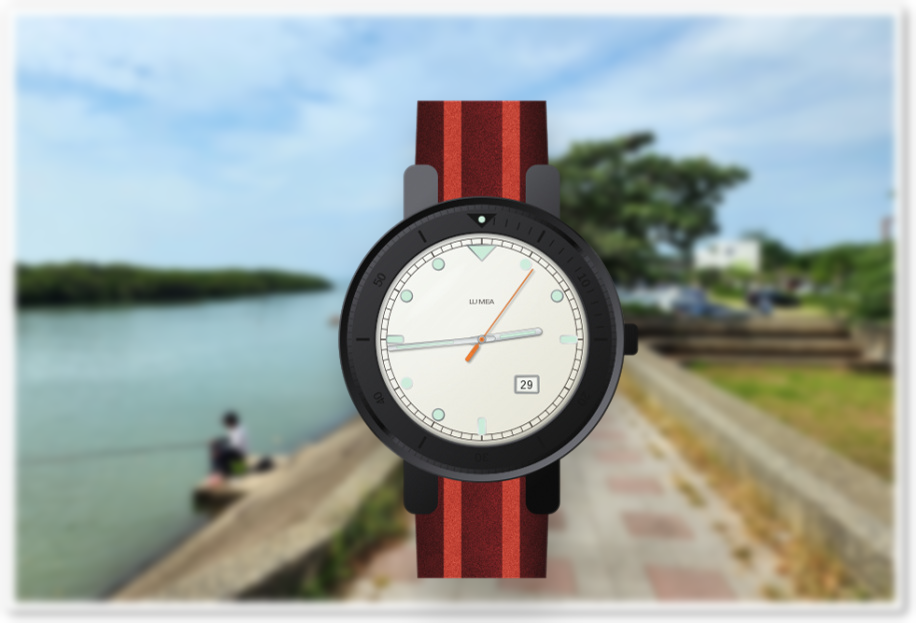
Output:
2:44:06
